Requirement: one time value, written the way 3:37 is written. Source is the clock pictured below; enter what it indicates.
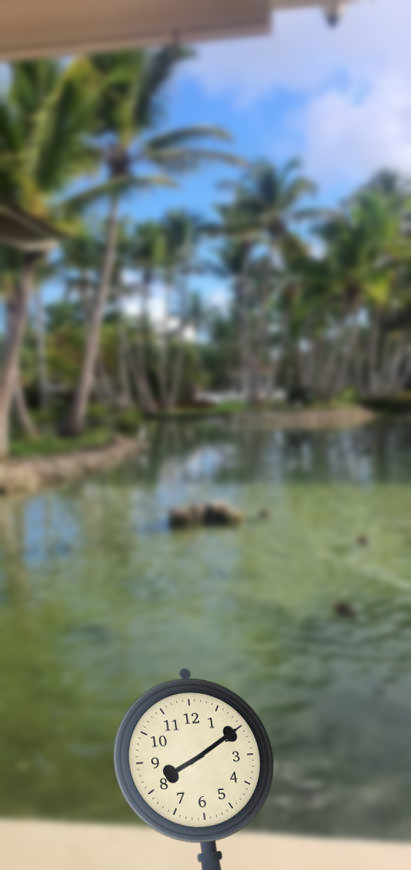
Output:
8:10
